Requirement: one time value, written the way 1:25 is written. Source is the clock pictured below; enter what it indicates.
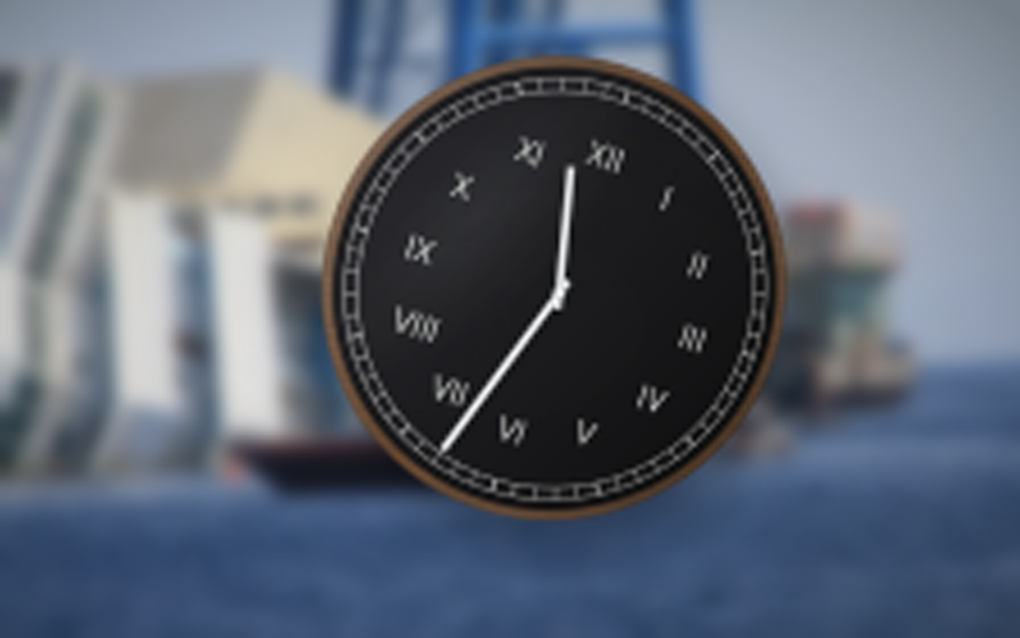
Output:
11:33
